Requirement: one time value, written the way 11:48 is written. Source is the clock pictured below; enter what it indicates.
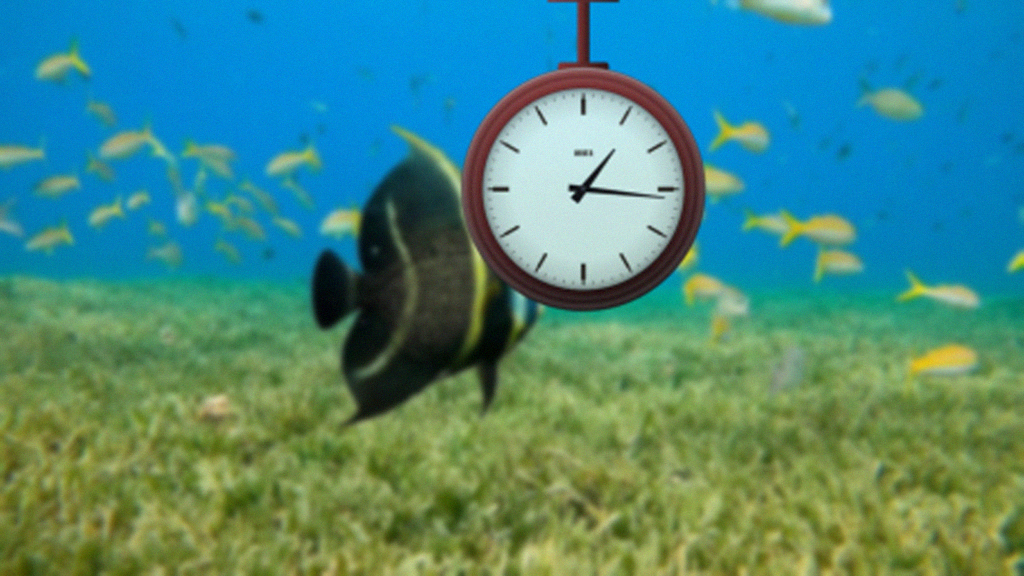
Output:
1:16
